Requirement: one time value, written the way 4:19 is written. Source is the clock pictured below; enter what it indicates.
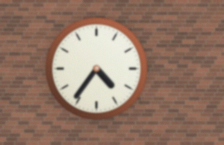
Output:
4:36
